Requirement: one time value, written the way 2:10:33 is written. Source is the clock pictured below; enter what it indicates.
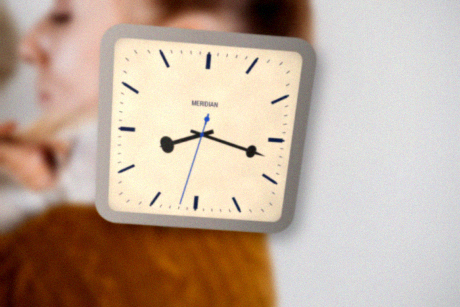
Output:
8:17:32
